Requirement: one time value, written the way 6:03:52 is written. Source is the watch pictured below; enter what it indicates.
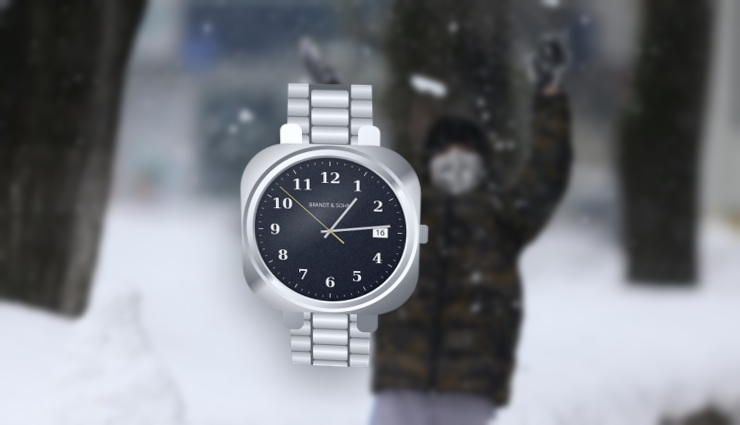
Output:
1:13:52
